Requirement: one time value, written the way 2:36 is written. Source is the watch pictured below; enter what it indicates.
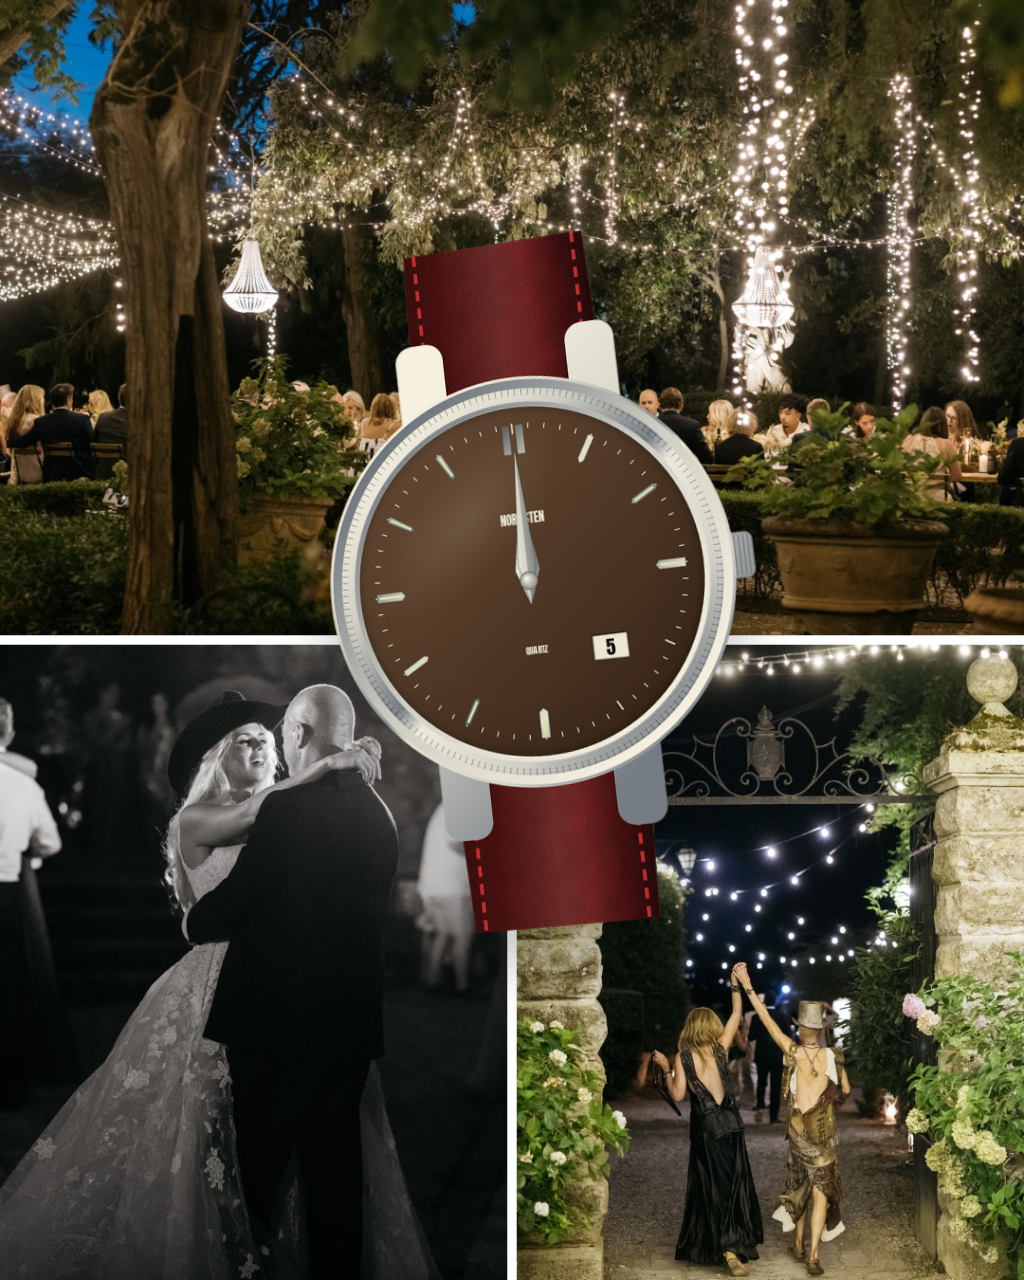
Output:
12:00
